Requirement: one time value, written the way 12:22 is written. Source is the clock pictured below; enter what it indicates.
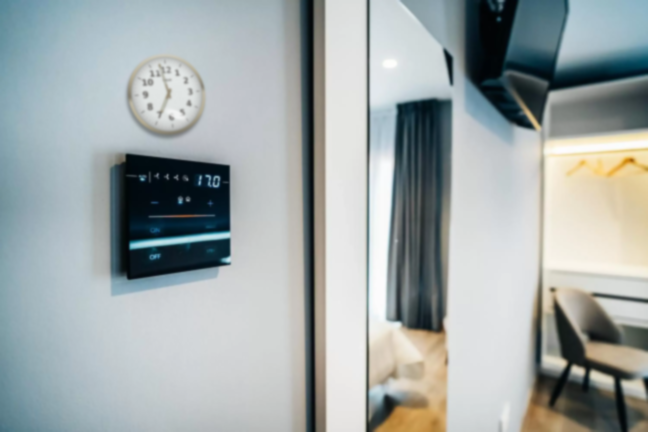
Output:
6:58
